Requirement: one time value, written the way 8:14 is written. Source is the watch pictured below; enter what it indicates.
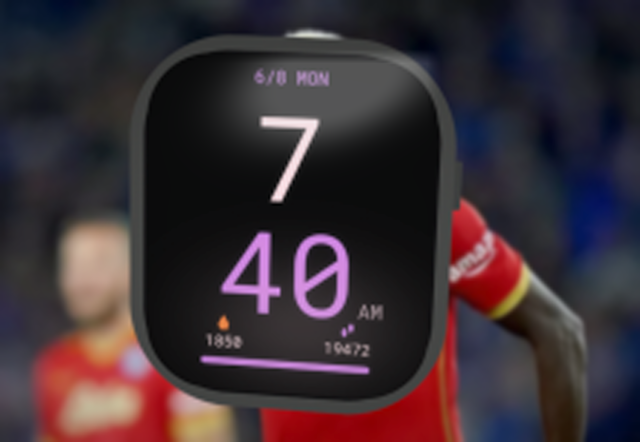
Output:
7:40
